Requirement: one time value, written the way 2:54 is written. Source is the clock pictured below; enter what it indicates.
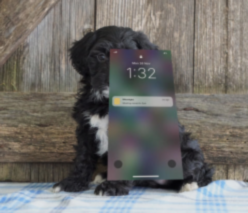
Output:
1:32
